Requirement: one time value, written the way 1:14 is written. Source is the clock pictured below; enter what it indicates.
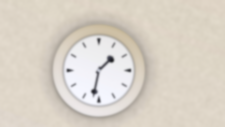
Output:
1:32
